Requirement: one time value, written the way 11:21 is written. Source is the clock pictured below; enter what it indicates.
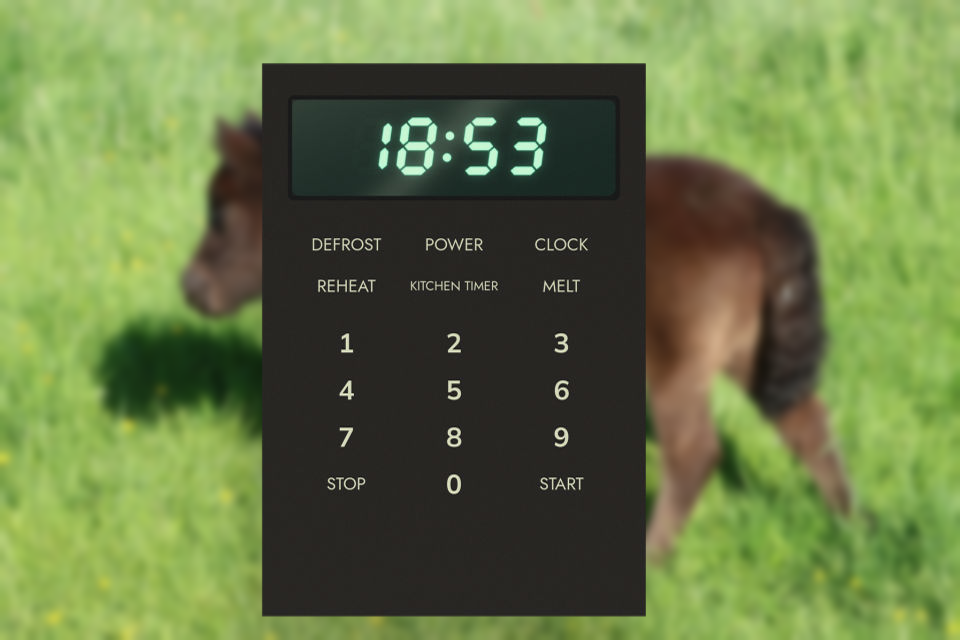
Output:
18:53
